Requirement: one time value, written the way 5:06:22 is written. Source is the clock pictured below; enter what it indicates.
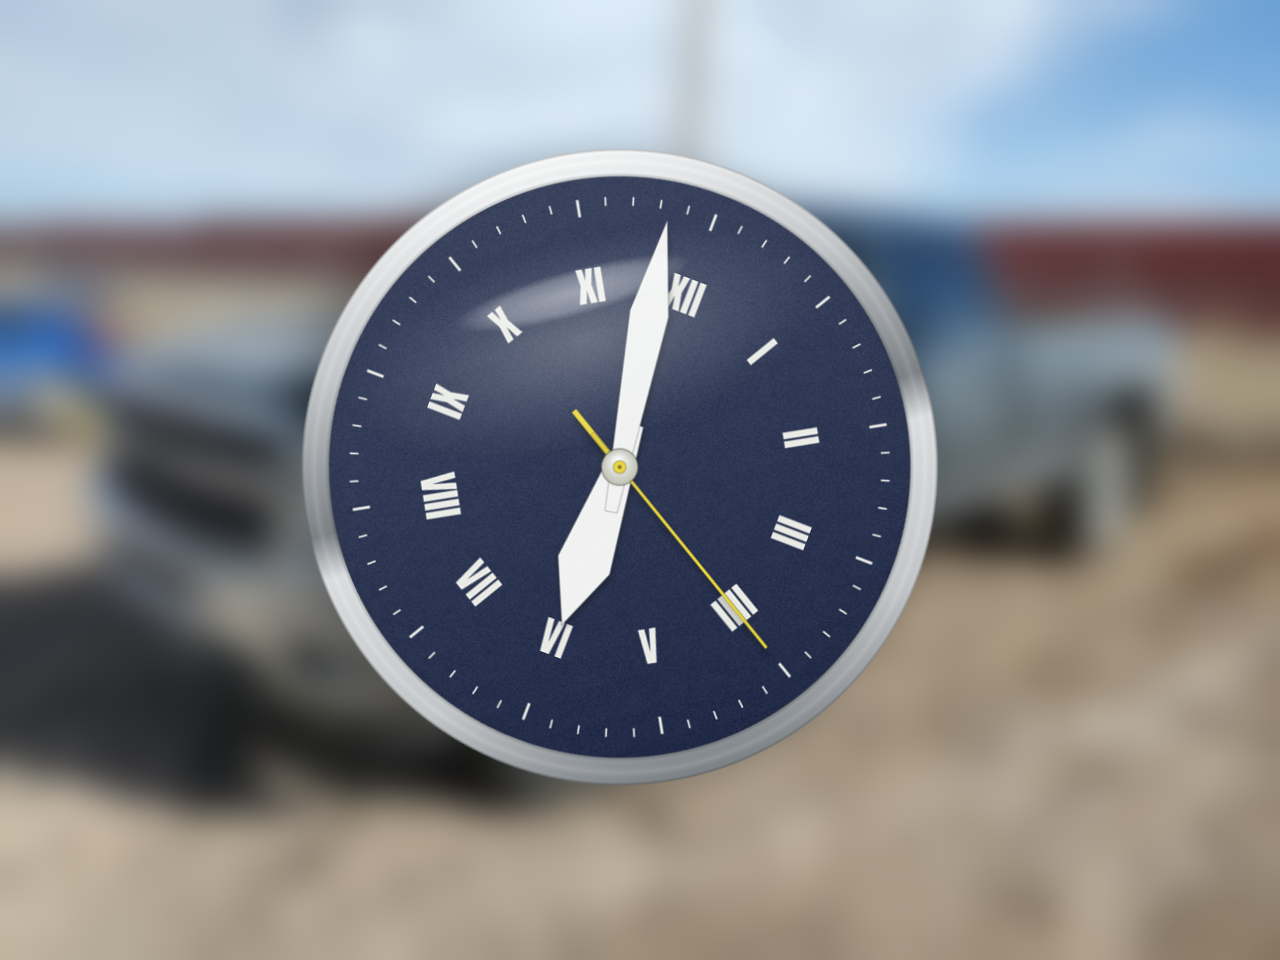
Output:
5:58:20
